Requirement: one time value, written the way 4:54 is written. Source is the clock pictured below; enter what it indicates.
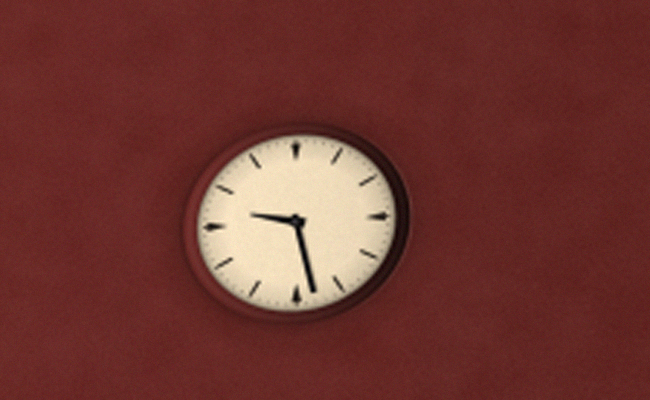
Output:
9:28
